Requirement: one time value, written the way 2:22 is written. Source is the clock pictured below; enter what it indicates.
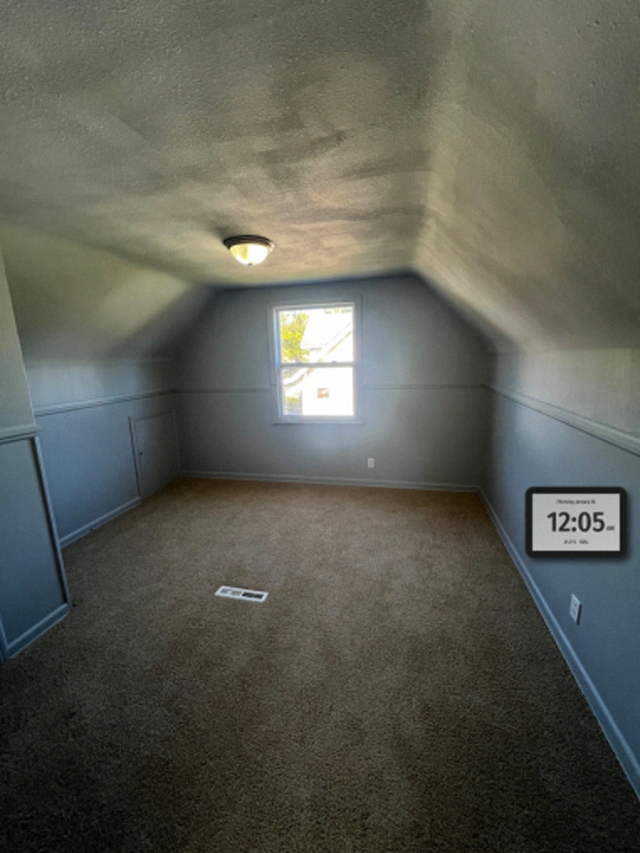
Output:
12:05
